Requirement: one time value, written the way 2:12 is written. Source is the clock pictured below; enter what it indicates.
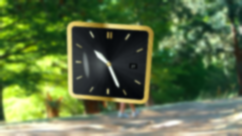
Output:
10:26
